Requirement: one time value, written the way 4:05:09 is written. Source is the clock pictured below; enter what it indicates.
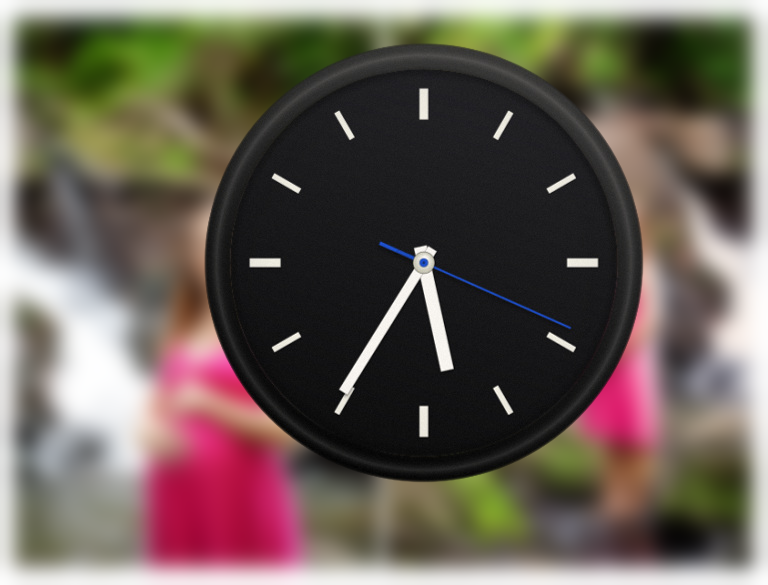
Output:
5:35:19
